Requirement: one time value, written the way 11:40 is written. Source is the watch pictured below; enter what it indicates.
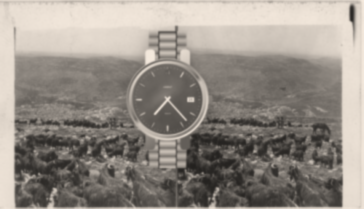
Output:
7:23
